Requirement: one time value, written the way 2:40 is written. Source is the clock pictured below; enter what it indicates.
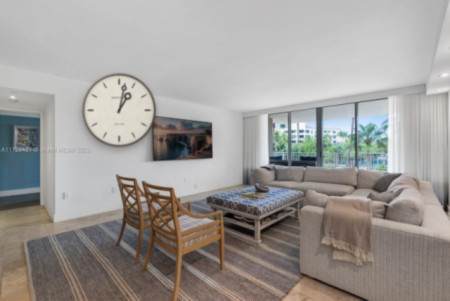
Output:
1:02
